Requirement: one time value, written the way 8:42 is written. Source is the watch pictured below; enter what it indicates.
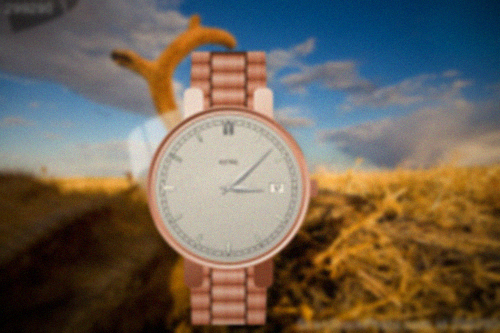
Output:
3:08
